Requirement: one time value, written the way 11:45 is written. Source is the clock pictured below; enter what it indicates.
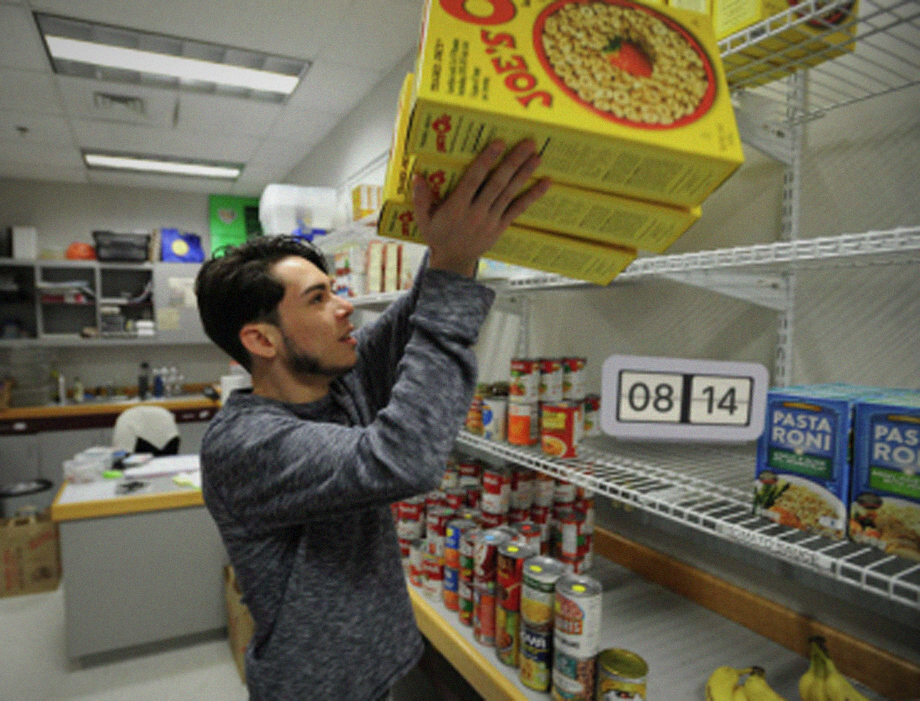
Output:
8:14
